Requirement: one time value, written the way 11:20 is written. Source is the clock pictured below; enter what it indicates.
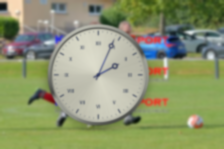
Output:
2:04
